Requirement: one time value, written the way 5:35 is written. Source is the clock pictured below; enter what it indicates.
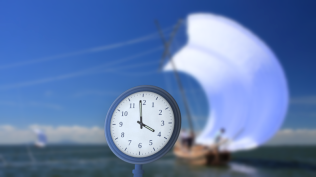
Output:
3:59
